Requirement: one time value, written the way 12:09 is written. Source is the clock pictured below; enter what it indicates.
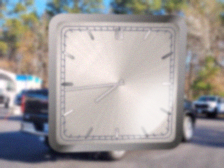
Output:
7:44
